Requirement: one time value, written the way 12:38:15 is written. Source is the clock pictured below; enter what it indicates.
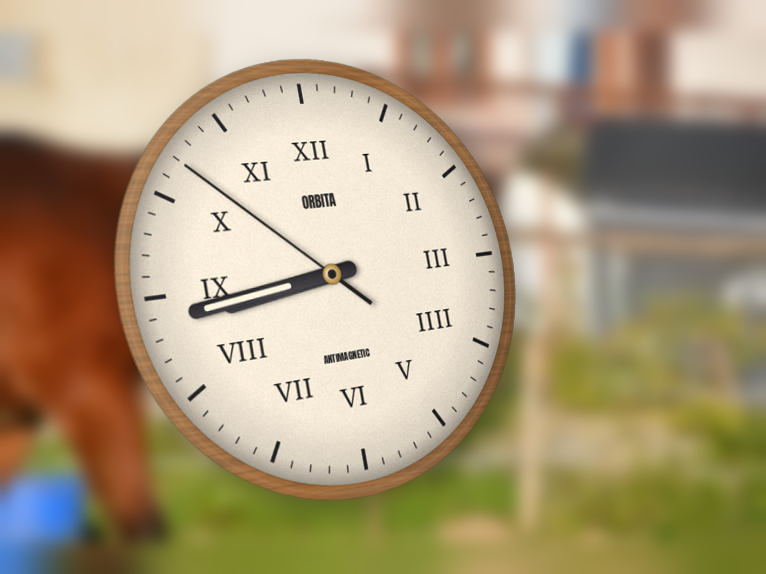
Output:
8:43:52
